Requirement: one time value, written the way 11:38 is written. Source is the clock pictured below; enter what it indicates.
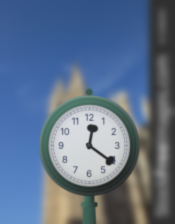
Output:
12:21
